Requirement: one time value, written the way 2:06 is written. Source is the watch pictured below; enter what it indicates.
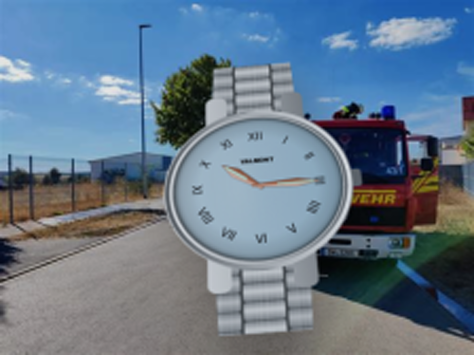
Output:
10:15
